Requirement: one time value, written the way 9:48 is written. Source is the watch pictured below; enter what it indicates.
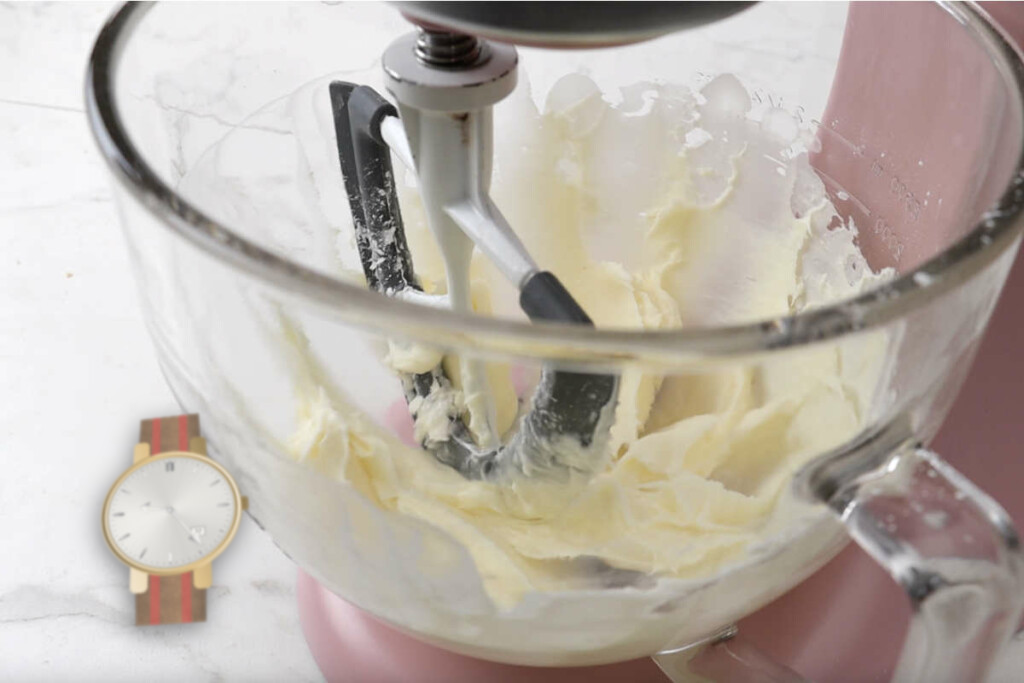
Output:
9:24
